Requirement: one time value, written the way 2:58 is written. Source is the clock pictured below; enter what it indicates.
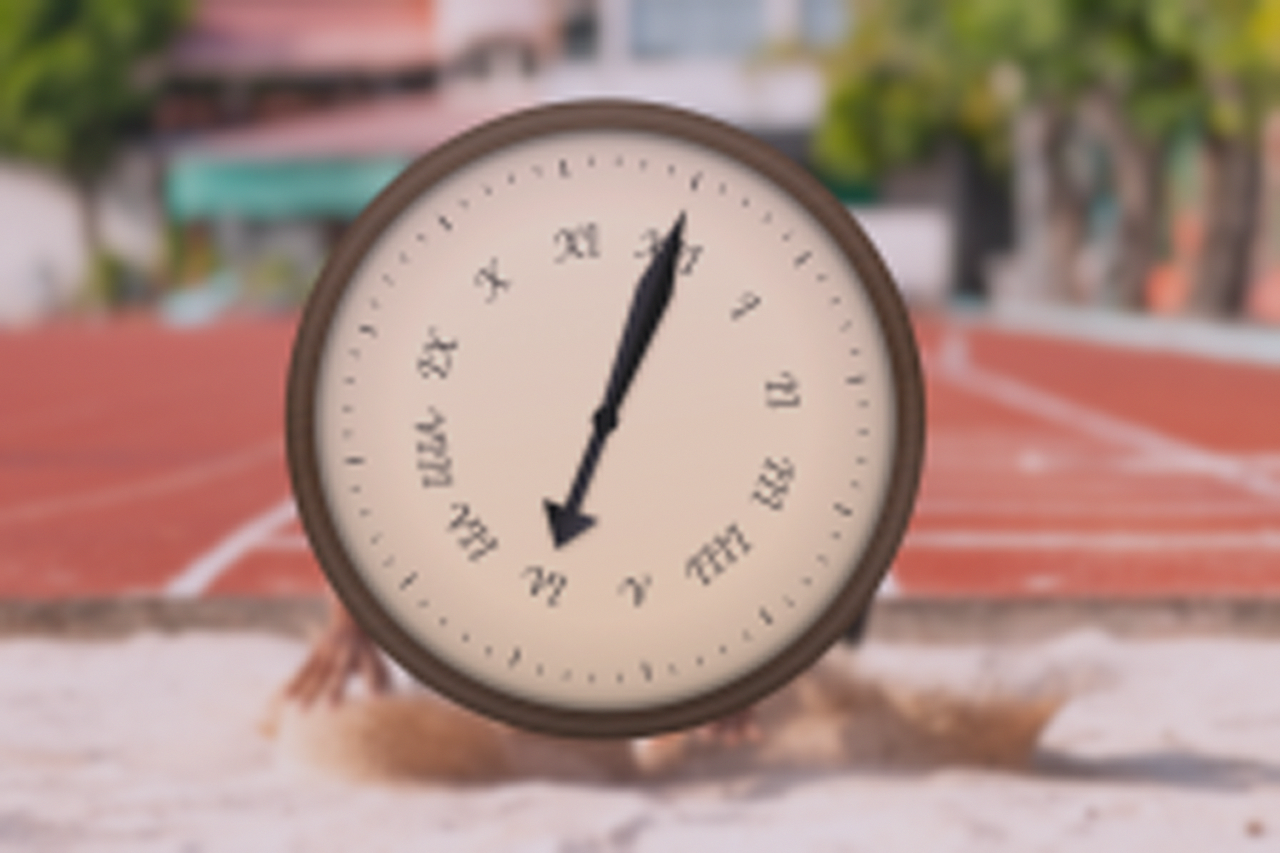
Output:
6:00
